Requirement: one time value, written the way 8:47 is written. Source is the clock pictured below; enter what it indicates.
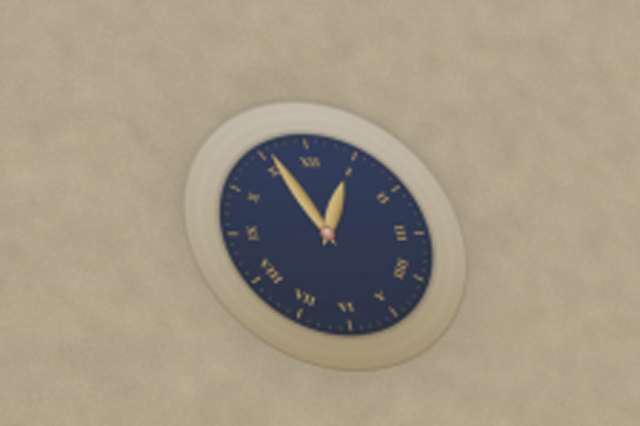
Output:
12:56
